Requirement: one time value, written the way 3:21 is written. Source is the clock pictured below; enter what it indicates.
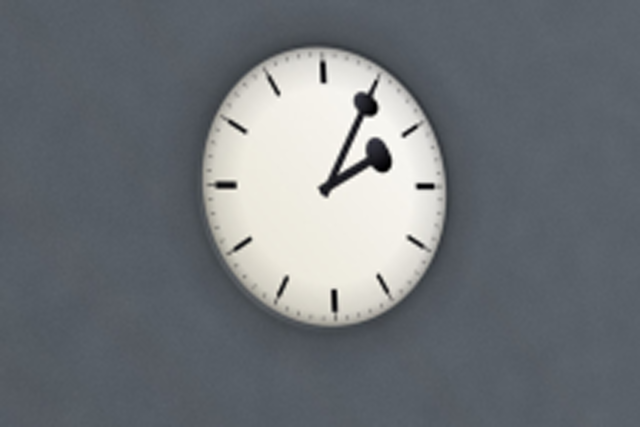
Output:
2:05
